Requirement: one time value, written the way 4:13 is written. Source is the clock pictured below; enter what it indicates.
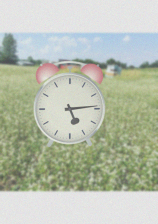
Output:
5:14
